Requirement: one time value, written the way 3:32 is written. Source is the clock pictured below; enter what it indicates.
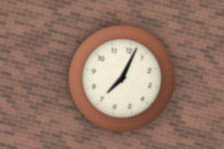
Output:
7:02
